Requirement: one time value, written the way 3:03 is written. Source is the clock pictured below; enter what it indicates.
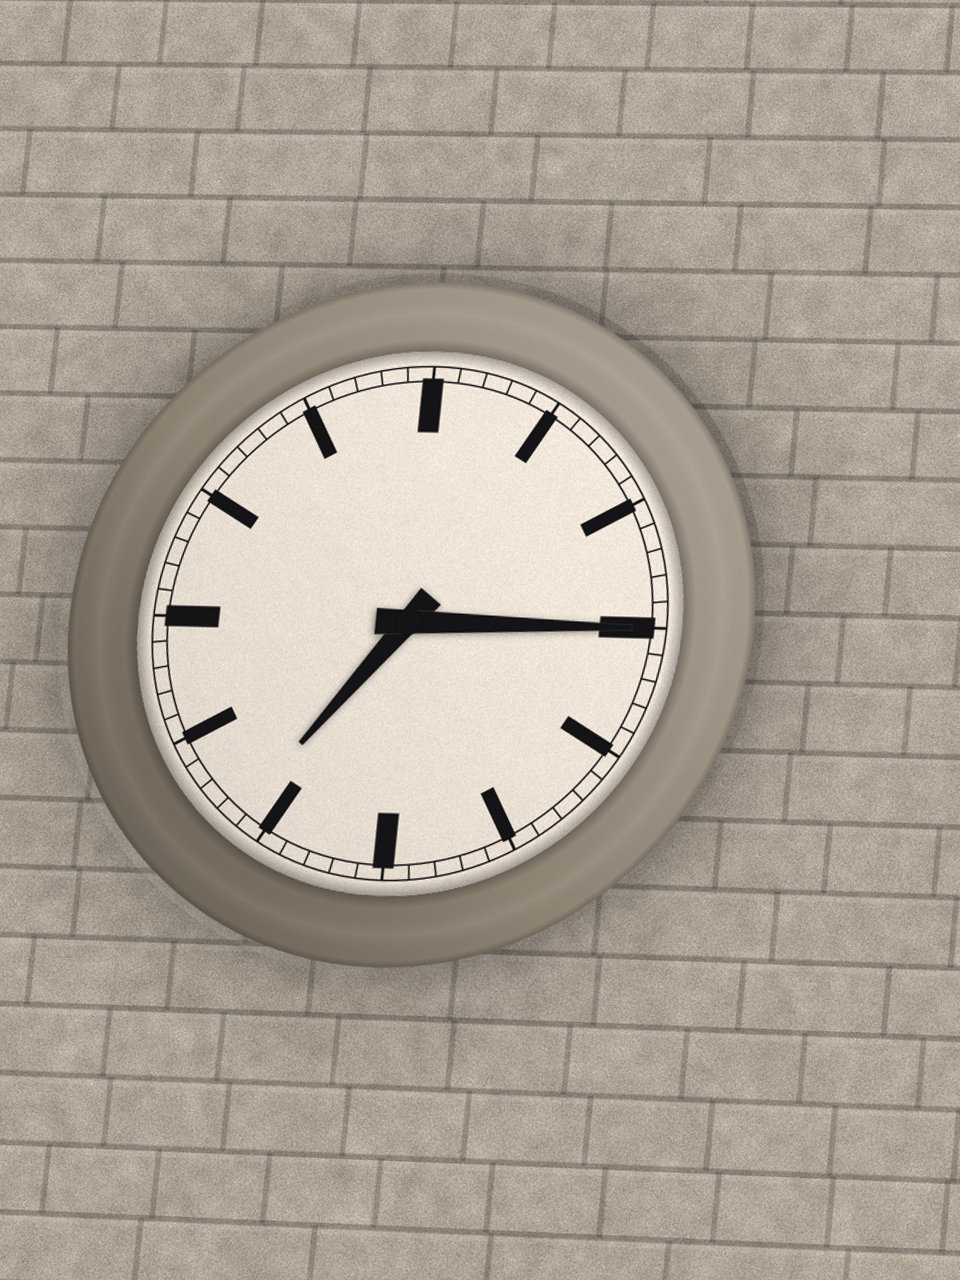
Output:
7:15
